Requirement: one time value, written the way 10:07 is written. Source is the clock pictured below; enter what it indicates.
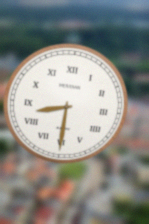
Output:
8:30
